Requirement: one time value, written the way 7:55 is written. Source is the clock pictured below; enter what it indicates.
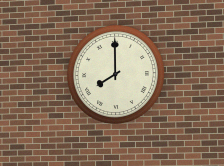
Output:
8:00
